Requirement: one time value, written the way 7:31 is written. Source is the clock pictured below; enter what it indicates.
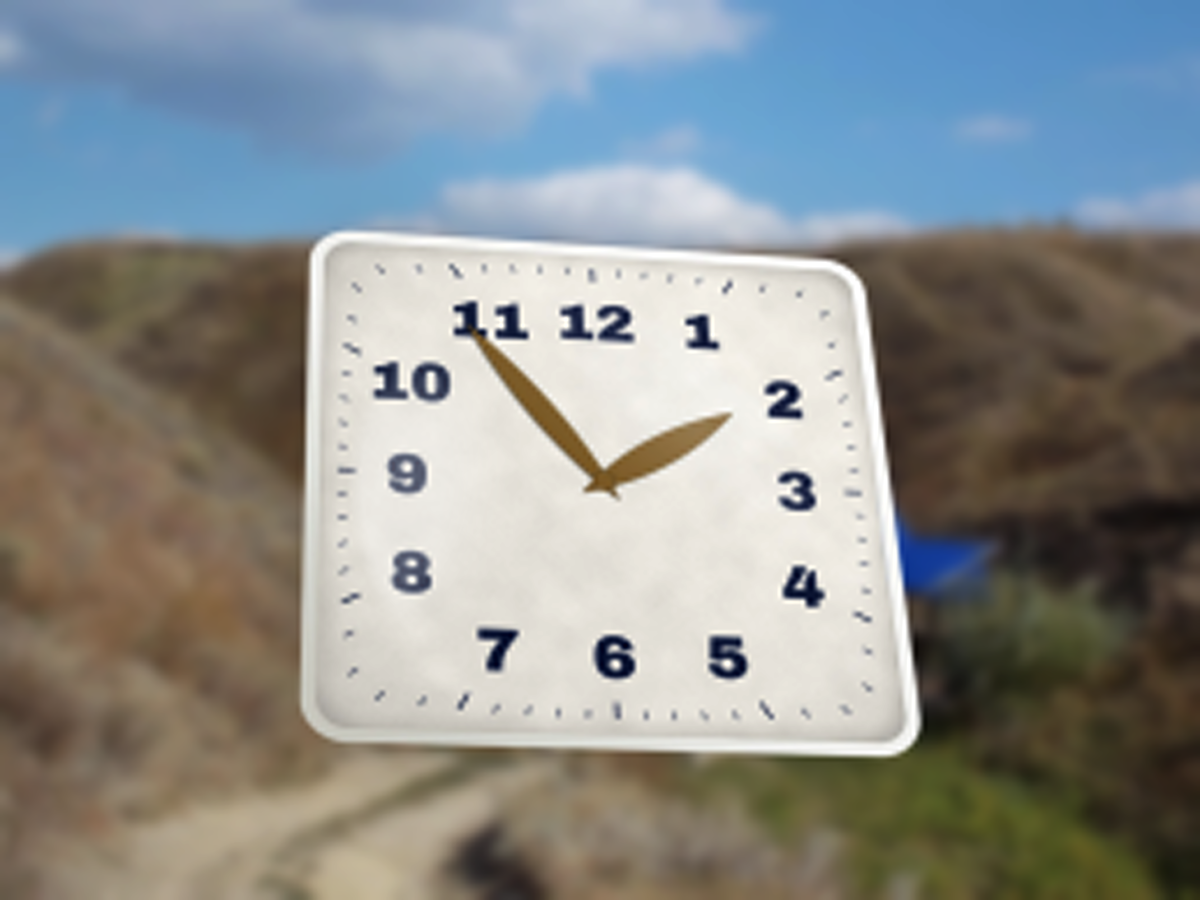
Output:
1:54
